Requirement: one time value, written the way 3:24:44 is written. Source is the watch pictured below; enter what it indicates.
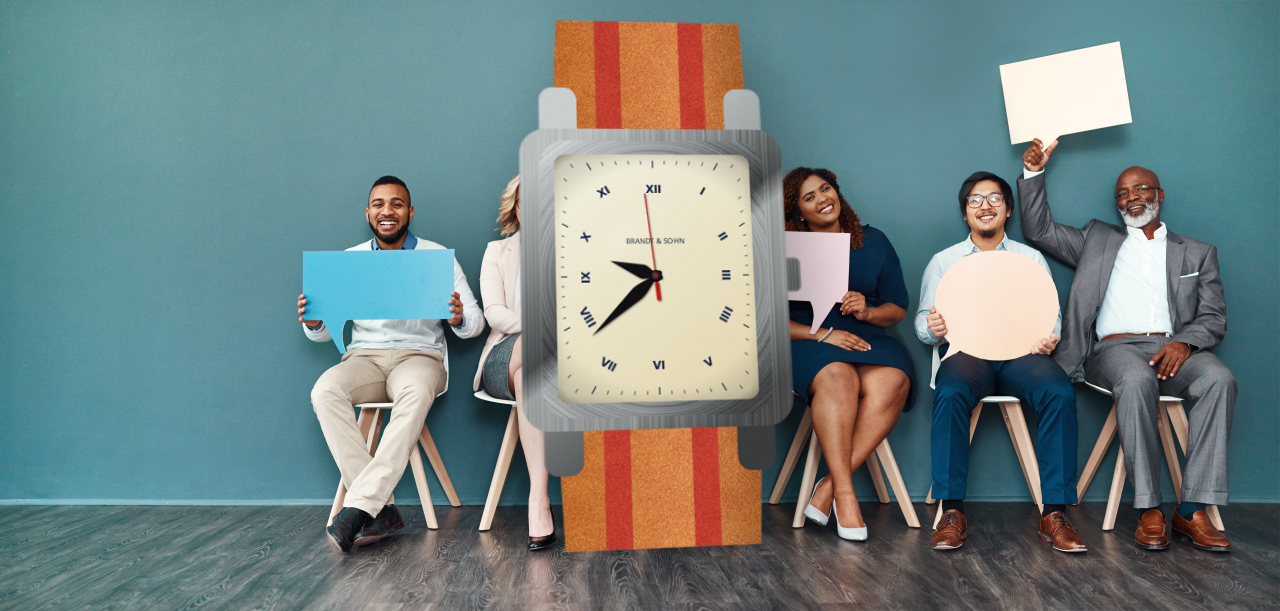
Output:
9:37:59
